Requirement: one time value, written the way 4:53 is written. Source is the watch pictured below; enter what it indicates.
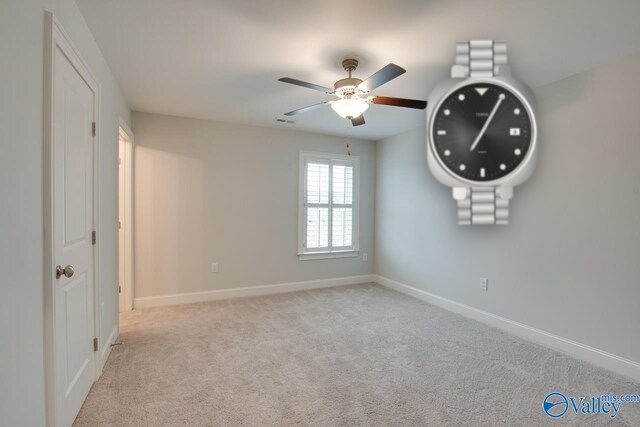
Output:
7:05
